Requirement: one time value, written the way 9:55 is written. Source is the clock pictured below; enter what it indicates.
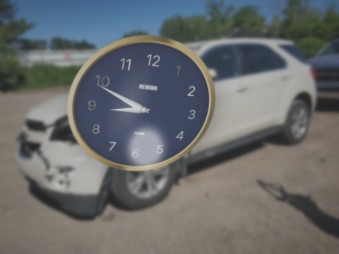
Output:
8:49
